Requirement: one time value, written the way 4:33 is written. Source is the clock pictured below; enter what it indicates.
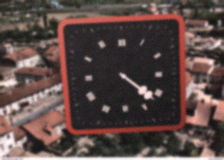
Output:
4:22
